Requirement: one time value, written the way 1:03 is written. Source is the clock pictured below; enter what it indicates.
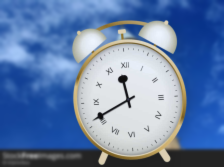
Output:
11:41
